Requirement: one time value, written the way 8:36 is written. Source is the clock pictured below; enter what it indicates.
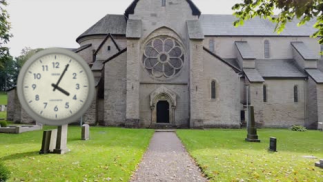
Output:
4:05
